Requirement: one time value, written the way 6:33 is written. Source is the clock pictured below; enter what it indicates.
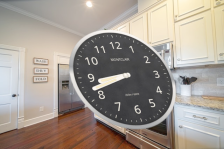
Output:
8:42
